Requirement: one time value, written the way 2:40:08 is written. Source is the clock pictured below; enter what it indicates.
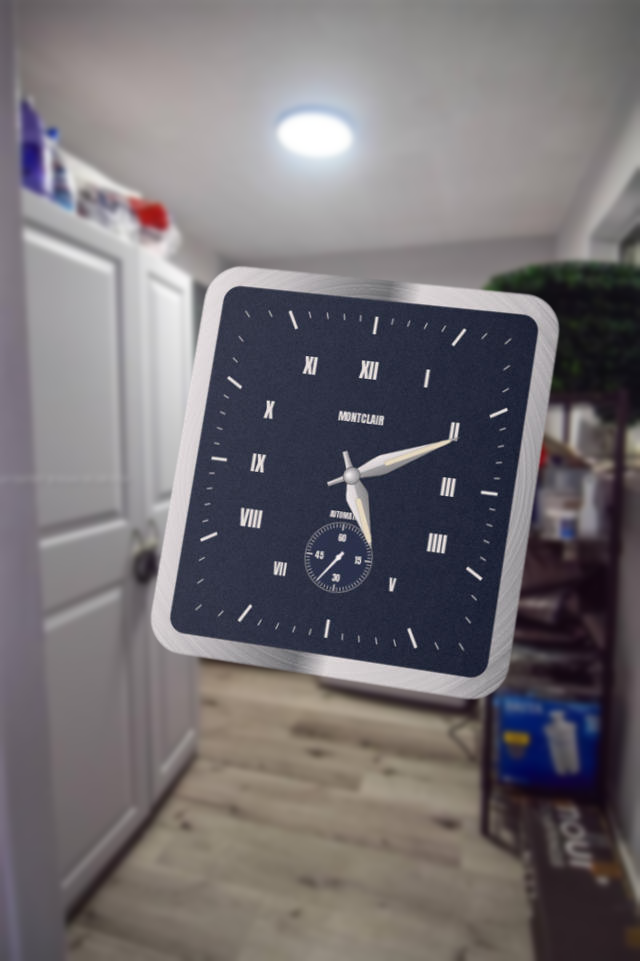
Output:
5:10:36
